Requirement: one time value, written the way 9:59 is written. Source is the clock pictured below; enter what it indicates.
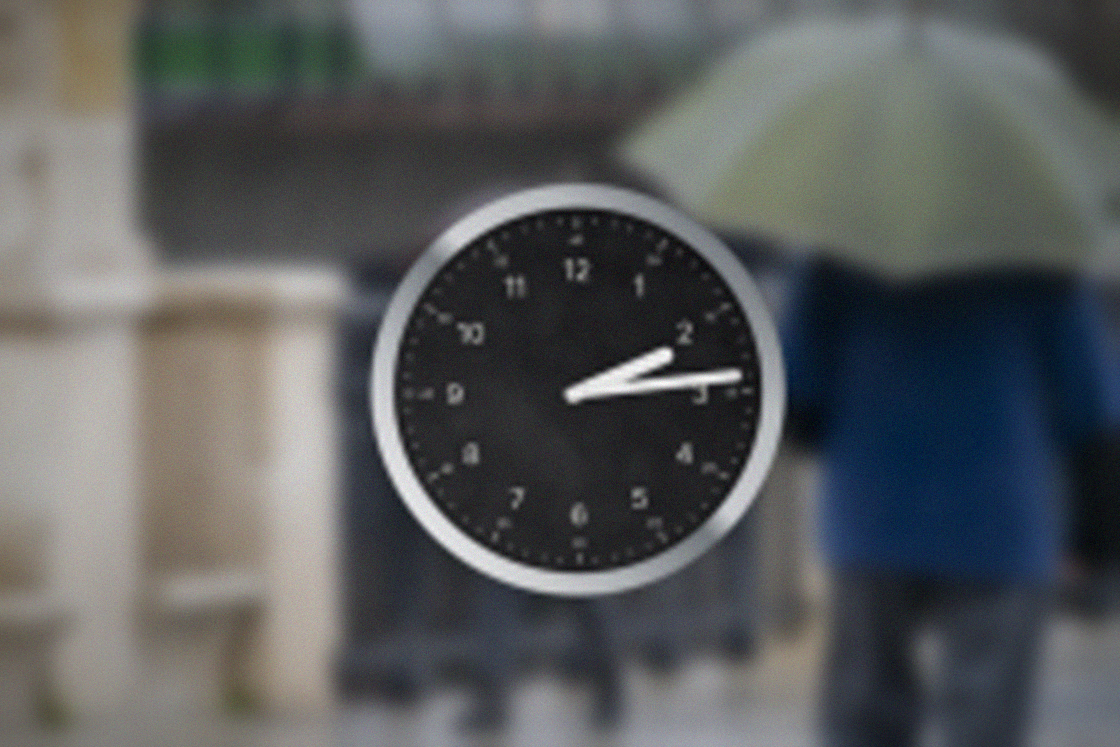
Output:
2:14
